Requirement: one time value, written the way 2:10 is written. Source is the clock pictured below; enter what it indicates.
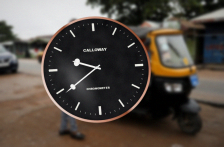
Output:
9:39
